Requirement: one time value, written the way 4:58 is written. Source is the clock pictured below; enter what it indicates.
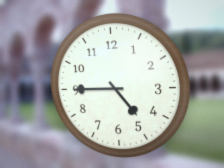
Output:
4:45
